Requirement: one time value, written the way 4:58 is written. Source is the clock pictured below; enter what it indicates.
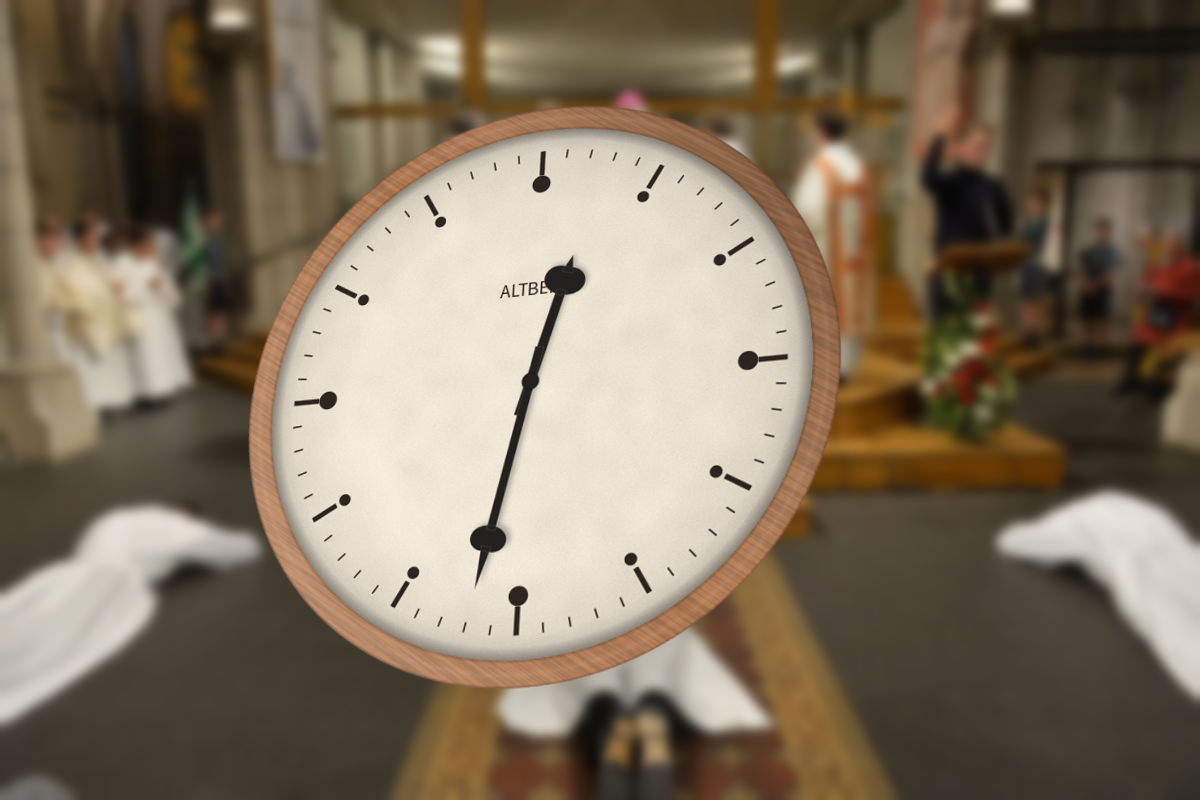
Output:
12:32
